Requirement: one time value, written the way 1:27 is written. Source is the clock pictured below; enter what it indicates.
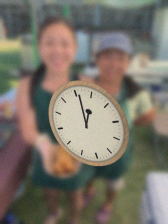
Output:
1:01
